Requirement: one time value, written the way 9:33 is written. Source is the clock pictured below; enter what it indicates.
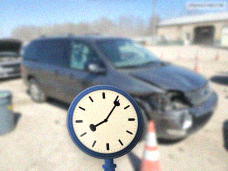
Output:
8:06
